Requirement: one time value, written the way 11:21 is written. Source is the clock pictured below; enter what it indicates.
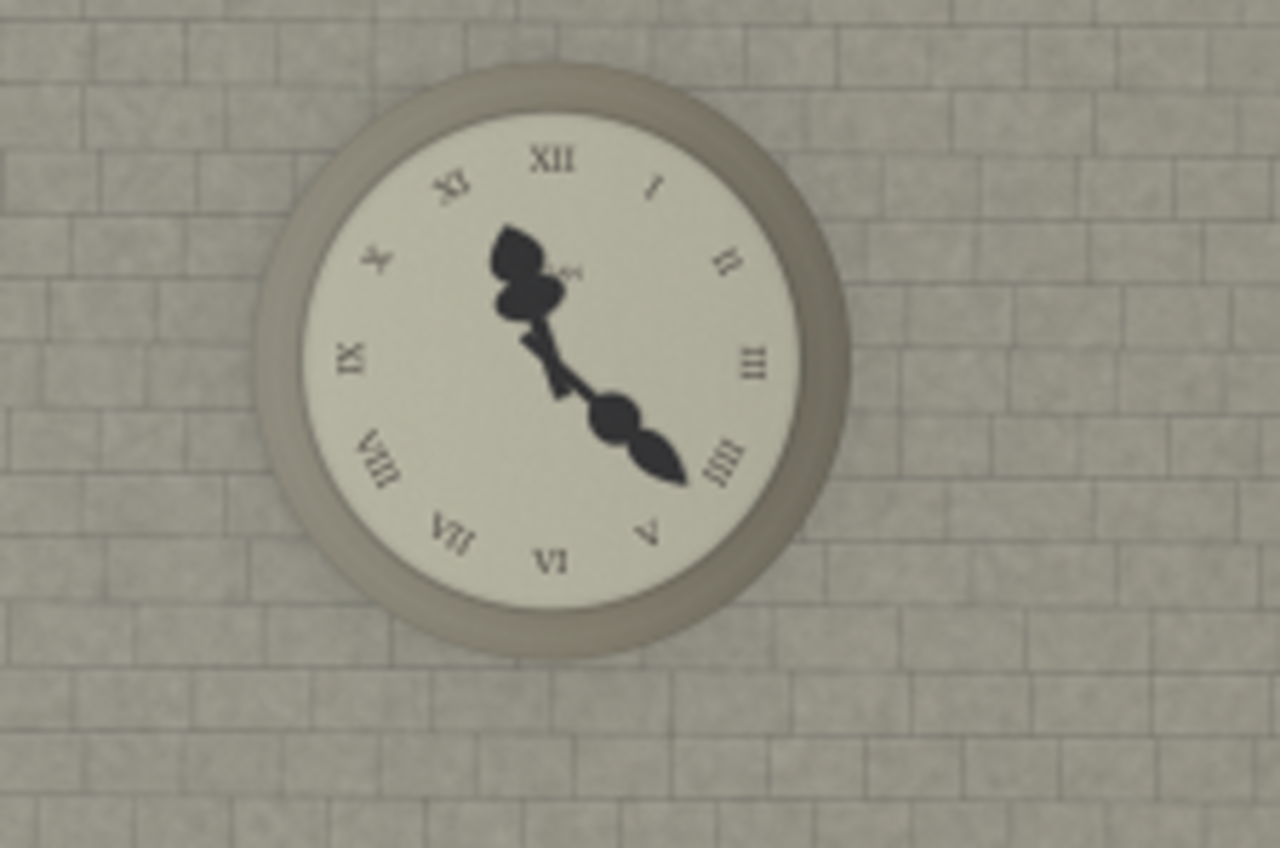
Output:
11:22
